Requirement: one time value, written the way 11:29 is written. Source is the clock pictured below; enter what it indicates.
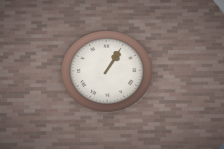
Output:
1:05
